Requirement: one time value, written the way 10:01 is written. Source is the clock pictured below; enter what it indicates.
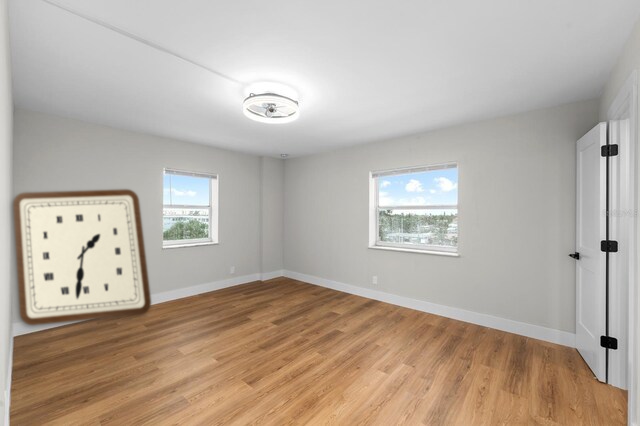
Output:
1:32
